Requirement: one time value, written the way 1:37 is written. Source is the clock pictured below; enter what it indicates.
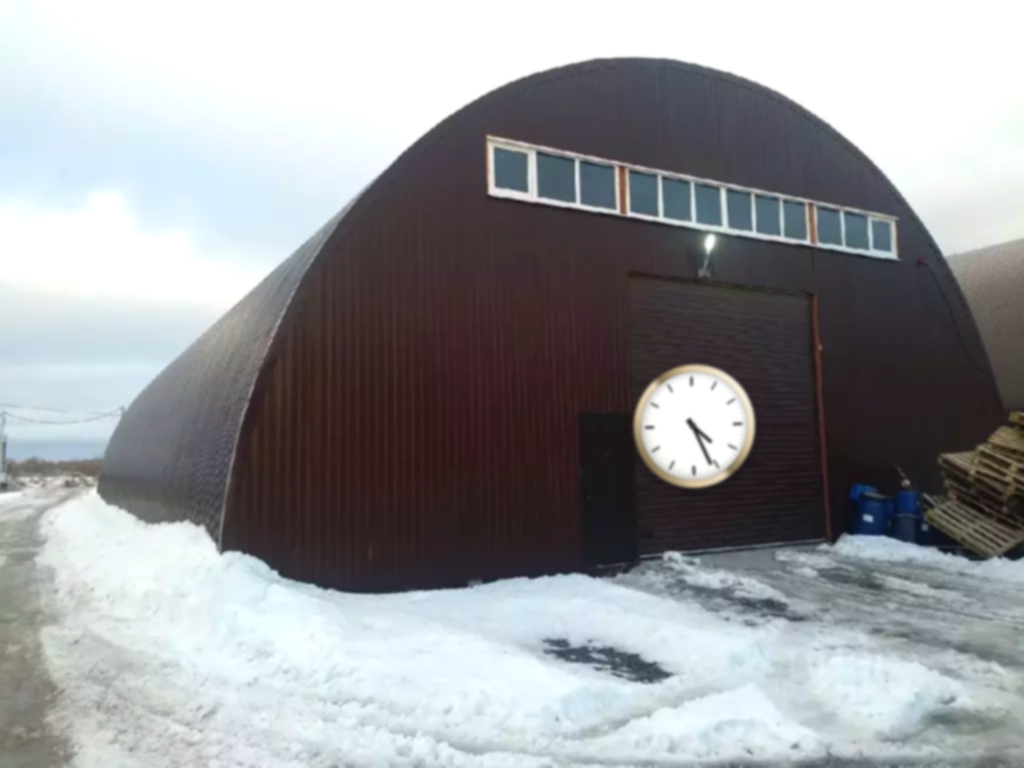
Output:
4:26
